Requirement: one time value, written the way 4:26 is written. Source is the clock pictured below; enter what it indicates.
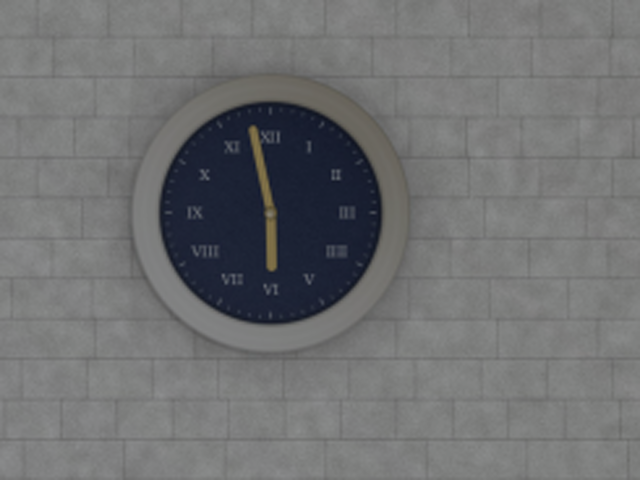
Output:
5:58
